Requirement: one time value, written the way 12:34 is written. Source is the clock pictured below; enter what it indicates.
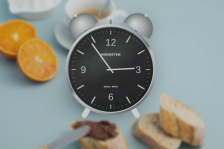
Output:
2:54
